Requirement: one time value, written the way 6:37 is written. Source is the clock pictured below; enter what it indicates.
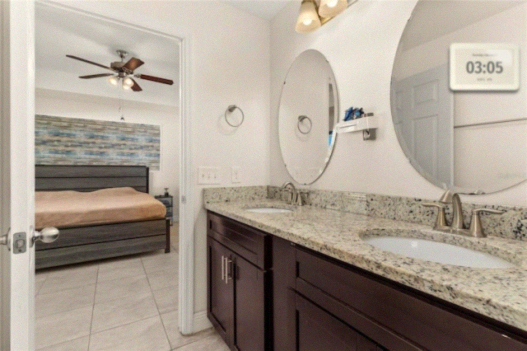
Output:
3:05
